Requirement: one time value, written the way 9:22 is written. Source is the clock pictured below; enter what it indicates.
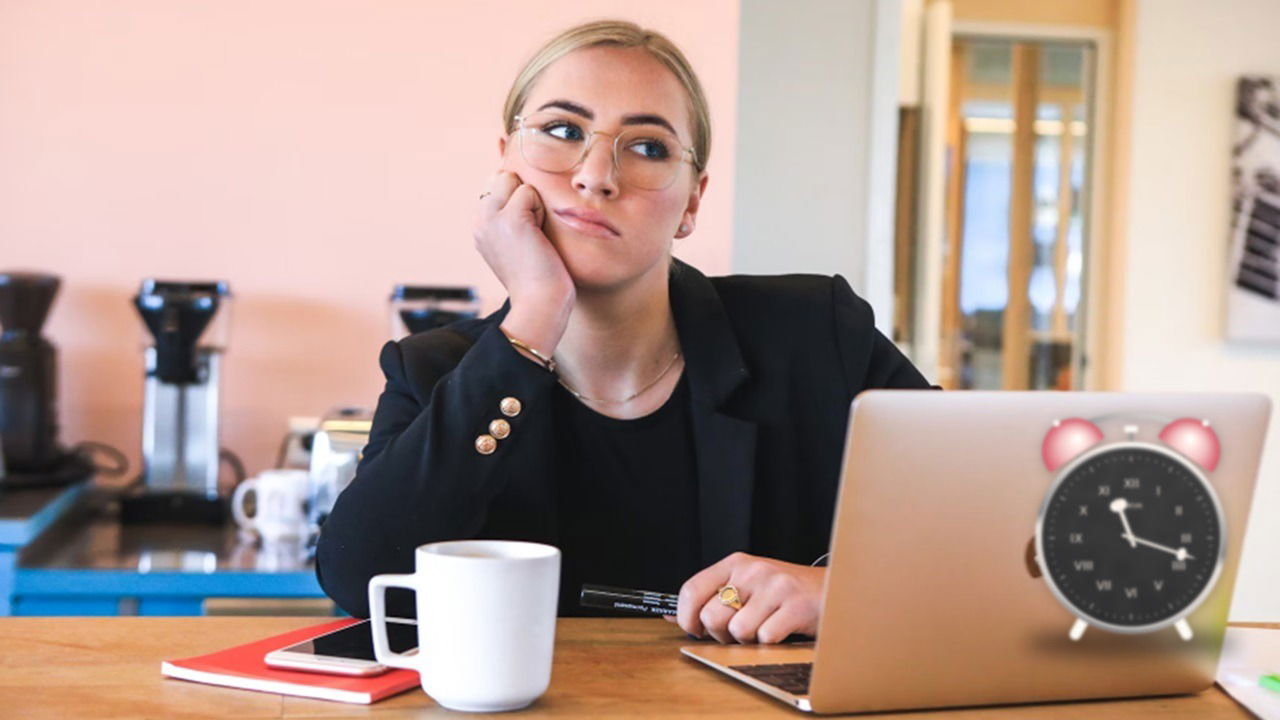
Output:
11:18
